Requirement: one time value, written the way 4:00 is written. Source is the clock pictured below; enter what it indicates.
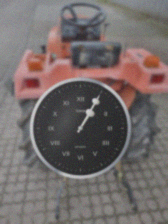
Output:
1:05
